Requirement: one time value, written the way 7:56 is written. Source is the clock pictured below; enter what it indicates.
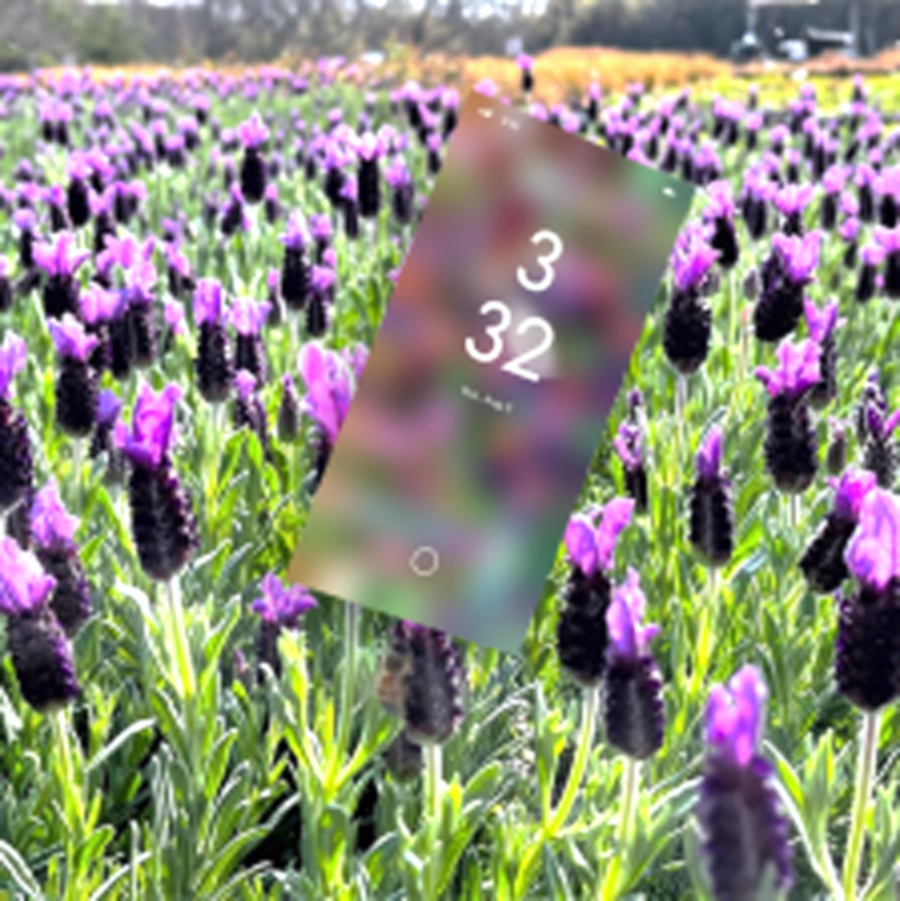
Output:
3:32
